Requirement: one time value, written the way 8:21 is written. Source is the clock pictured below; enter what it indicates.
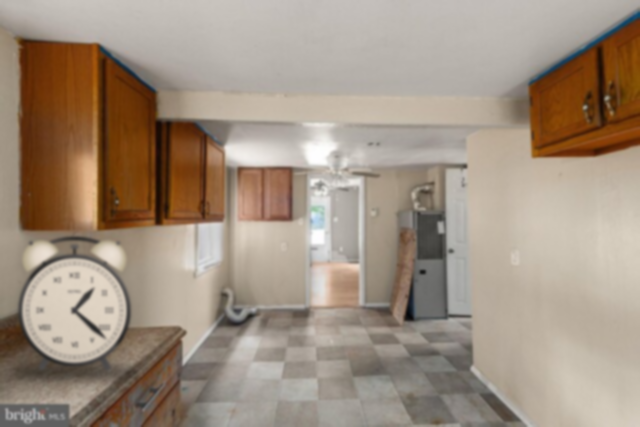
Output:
1:22
